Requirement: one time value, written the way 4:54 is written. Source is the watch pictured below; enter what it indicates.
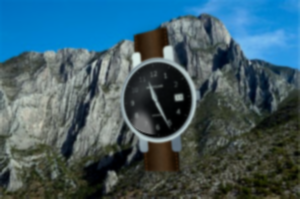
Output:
11:26
